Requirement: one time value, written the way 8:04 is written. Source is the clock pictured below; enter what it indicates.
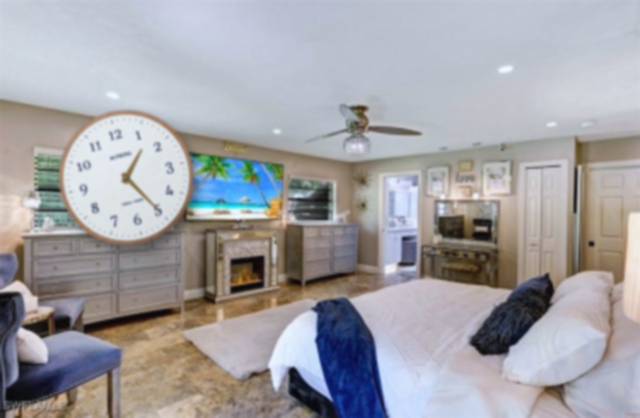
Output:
1:25
